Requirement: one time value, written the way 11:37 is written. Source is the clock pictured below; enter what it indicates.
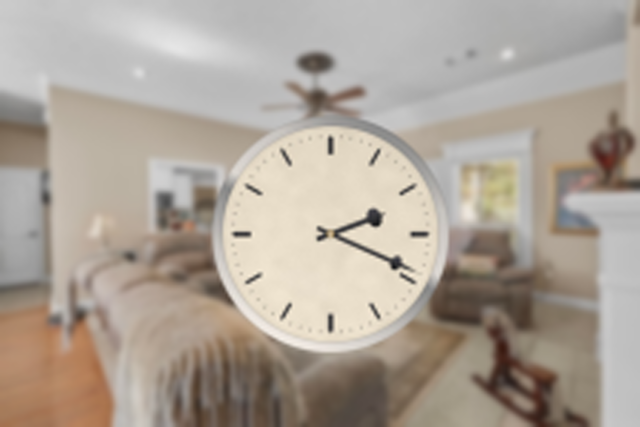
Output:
2:19
